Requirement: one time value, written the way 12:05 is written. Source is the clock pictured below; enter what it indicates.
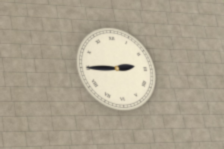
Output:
2:45
